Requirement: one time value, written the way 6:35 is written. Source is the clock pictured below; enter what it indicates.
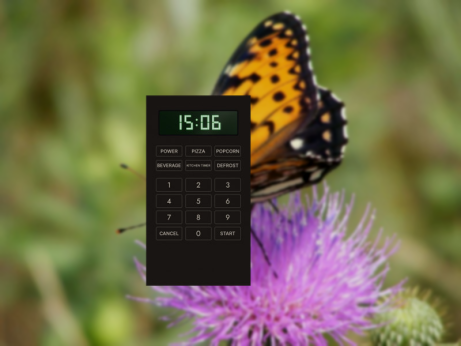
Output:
15:06
